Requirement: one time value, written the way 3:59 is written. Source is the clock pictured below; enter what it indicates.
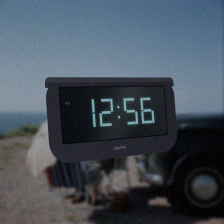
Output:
12:56
